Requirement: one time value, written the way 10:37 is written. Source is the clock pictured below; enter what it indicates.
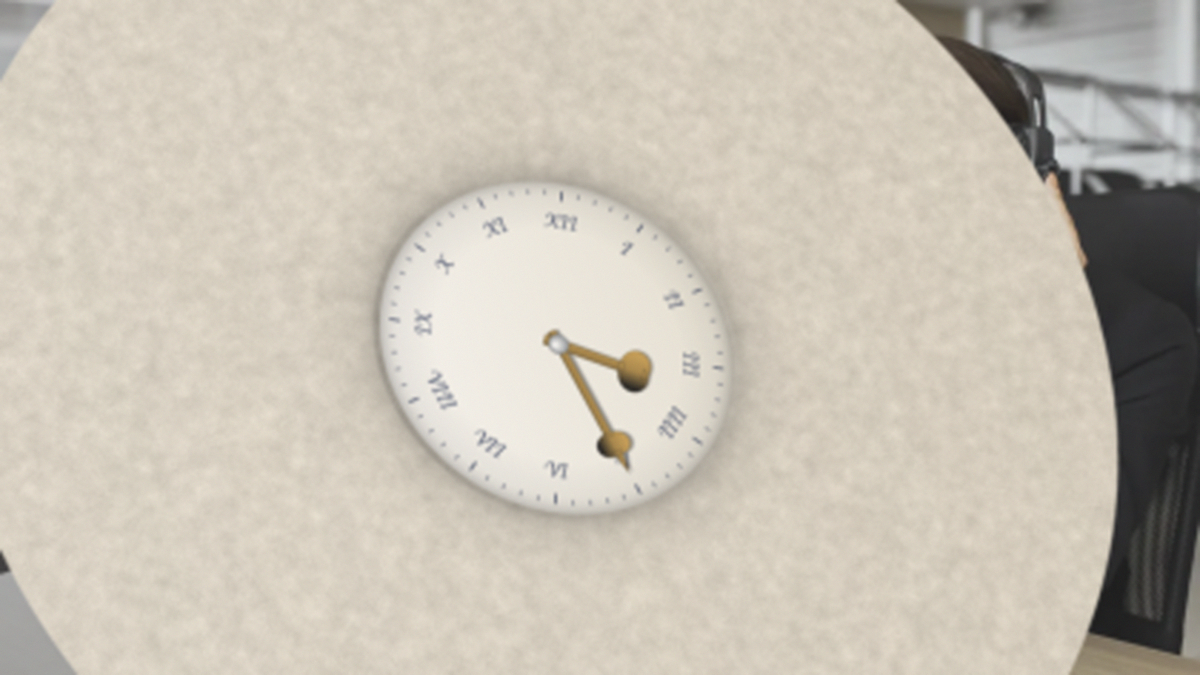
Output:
3:25
